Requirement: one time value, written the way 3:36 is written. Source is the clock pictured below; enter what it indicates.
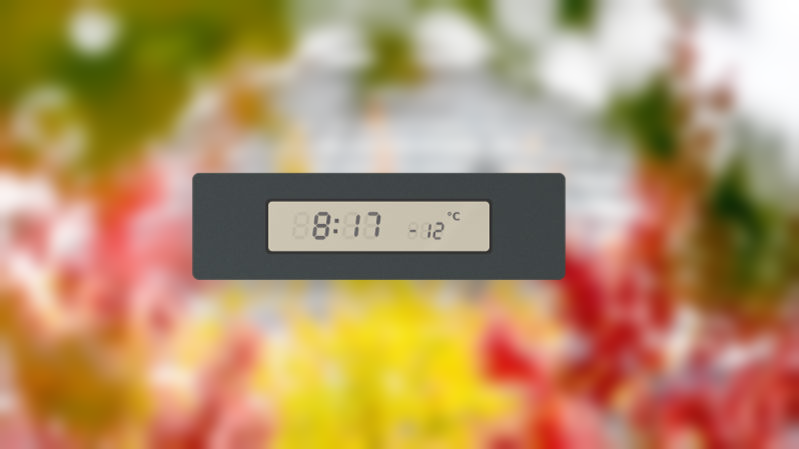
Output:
8:17
